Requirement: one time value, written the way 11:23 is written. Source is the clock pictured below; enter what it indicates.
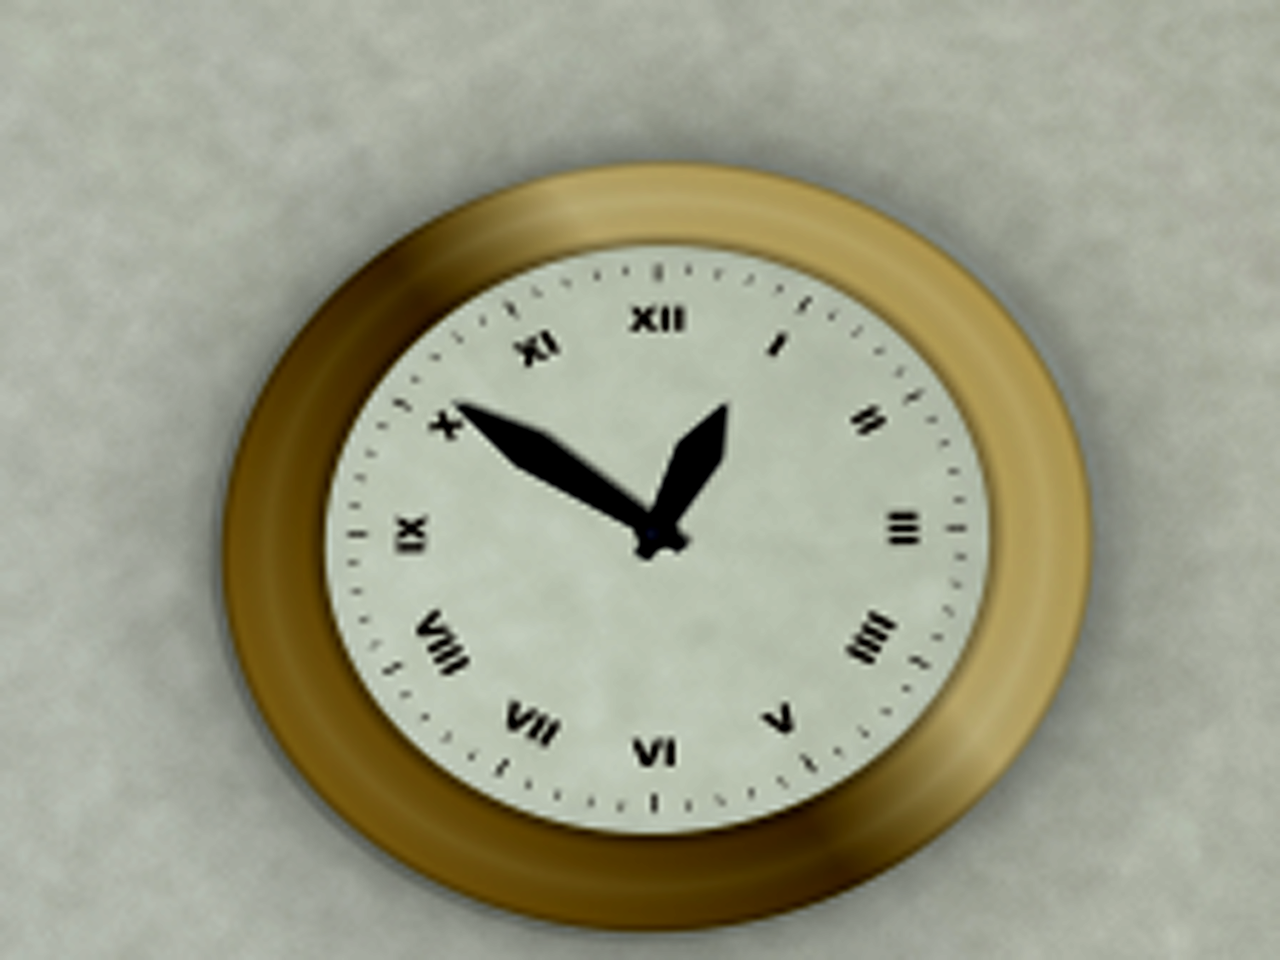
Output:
12:51
